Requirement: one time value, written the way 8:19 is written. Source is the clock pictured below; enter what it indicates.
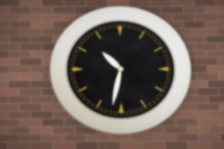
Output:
10:32
